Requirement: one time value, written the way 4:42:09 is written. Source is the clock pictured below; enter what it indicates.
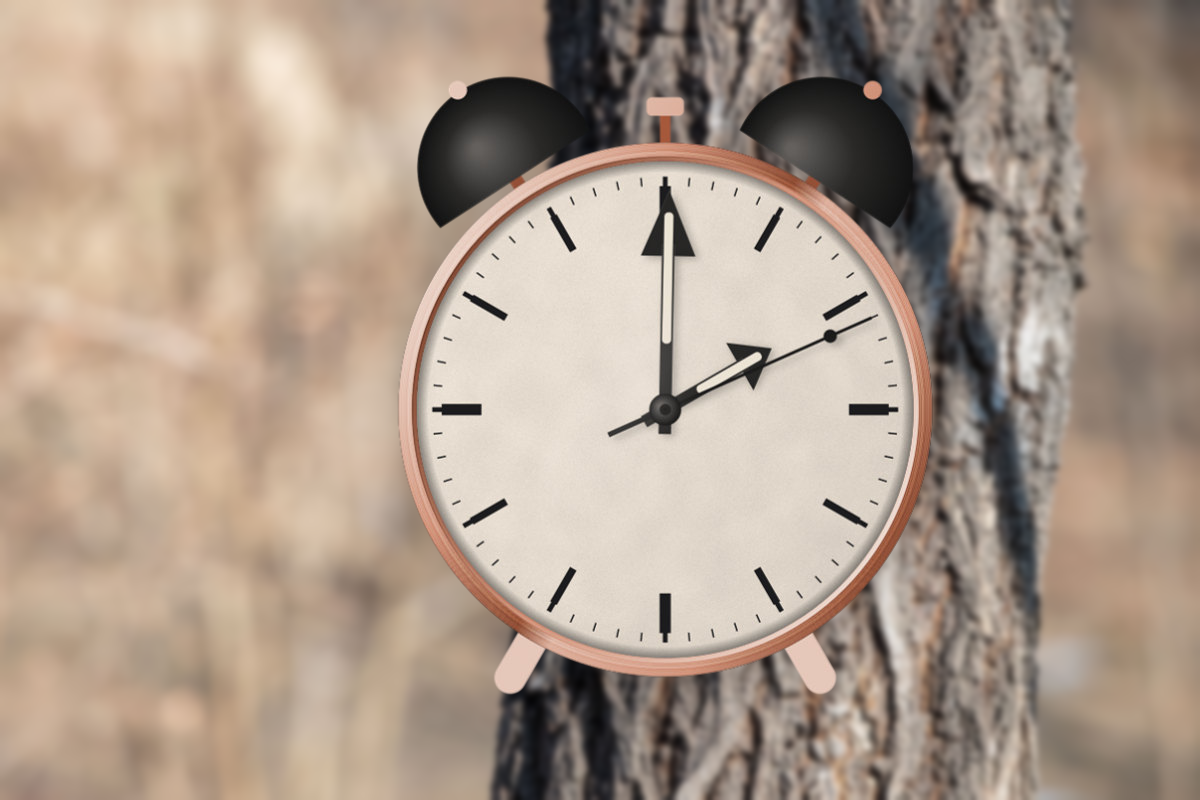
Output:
2:00:11
